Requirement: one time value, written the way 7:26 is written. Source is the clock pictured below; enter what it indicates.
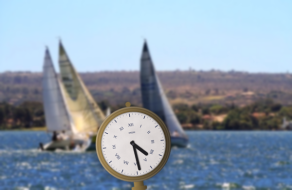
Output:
4:29
